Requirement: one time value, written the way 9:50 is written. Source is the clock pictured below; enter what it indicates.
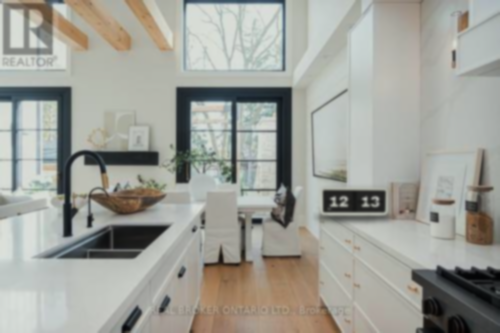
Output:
12:13
